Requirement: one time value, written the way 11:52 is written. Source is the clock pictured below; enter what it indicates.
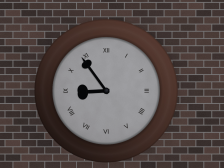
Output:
8:54
